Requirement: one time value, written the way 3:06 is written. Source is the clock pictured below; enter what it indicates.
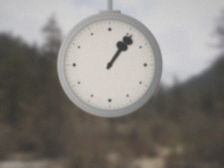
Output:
1:06
